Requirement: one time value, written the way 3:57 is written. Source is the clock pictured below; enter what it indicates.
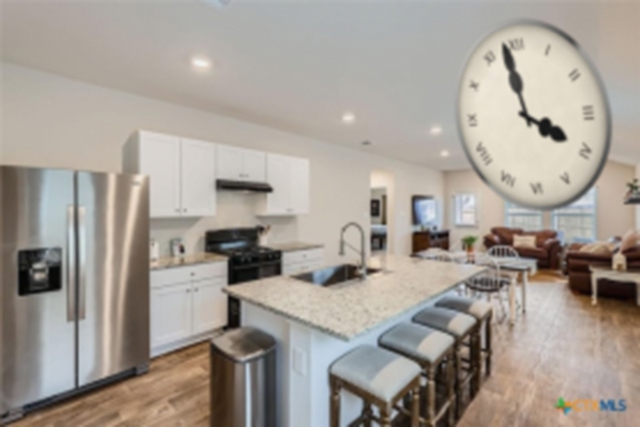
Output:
3:58
